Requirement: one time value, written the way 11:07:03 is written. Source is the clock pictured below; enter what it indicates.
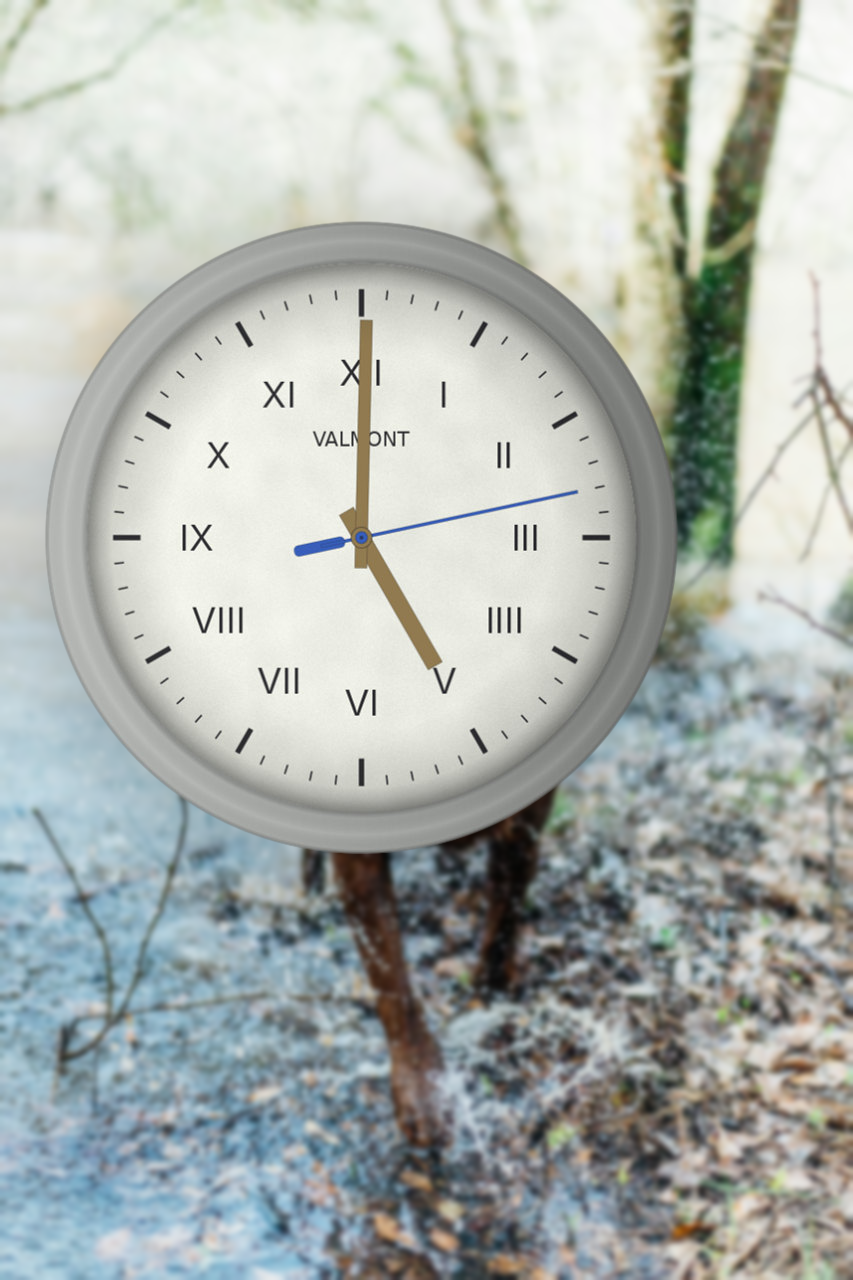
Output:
5:00:13
